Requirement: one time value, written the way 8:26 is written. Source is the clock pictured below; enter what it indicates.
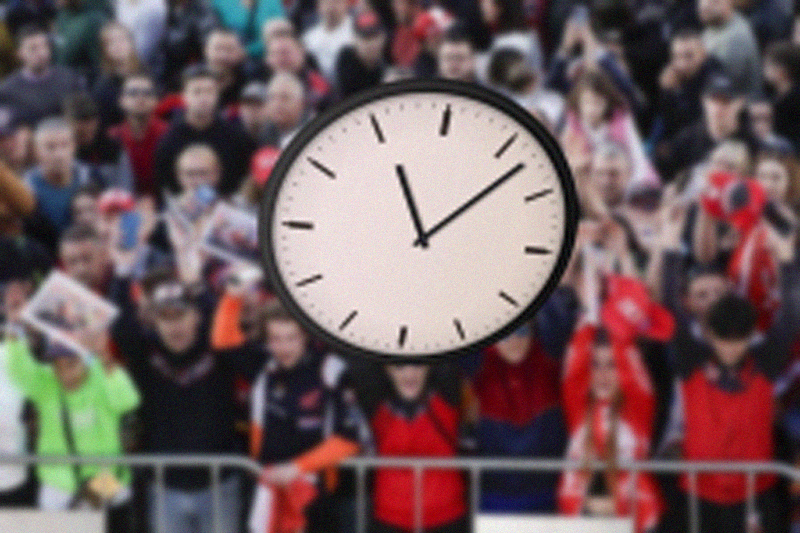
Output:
11:07
